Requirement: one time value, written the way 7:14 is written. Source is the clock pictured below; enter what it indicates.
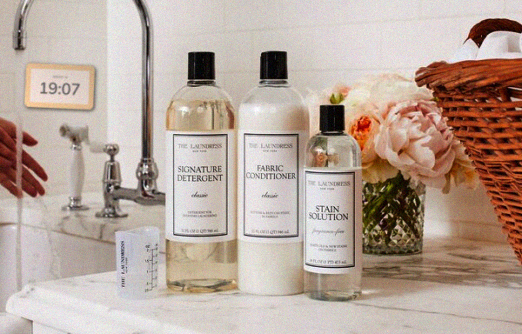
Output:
19:07
